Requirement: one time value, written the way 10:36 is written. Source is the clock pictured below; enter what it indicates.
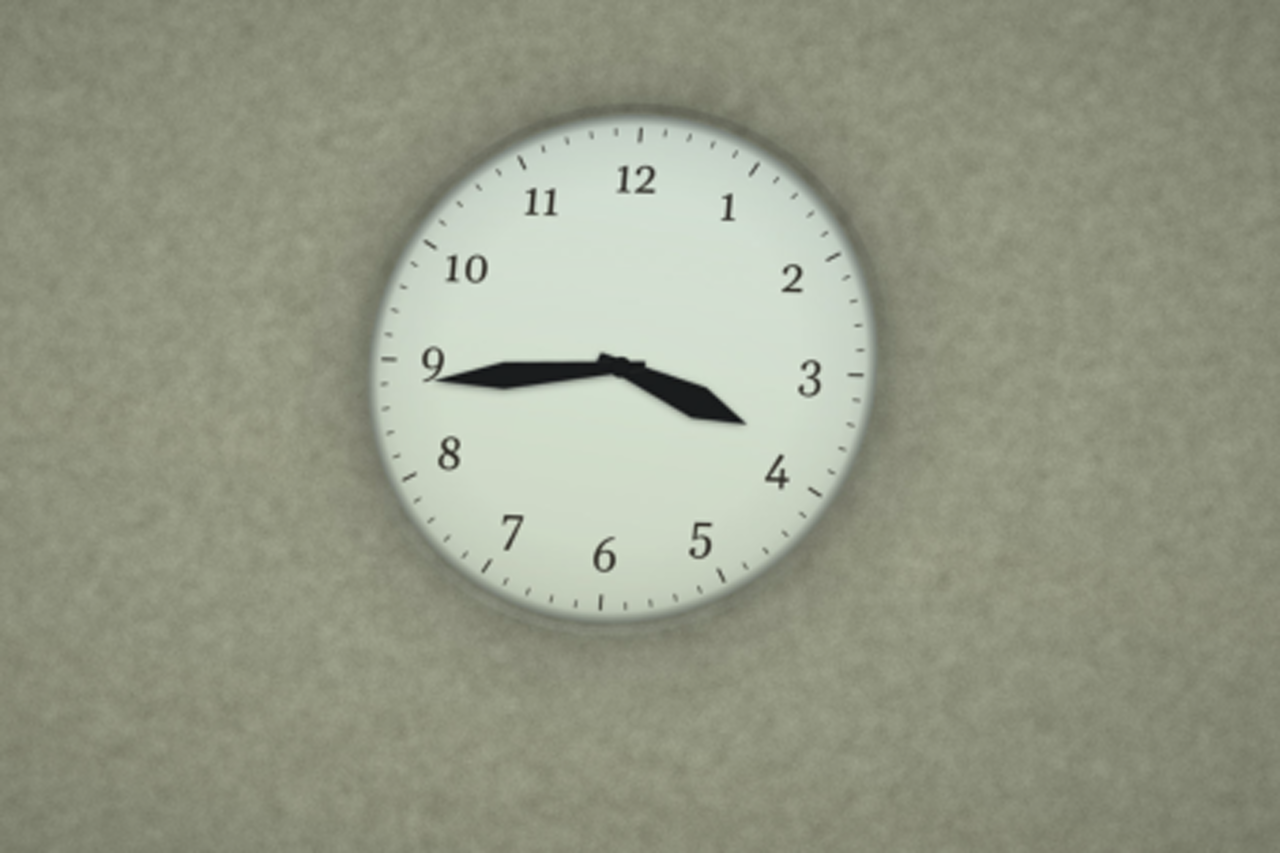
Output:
3:44
